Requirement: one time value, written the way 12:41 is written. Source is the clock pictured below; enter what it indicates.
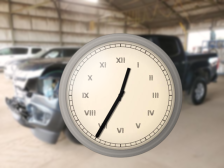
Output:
12:35
